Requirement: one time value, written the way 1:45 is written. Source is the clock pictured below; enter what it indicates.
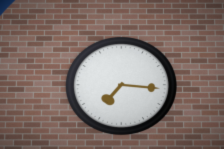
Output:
7:16
